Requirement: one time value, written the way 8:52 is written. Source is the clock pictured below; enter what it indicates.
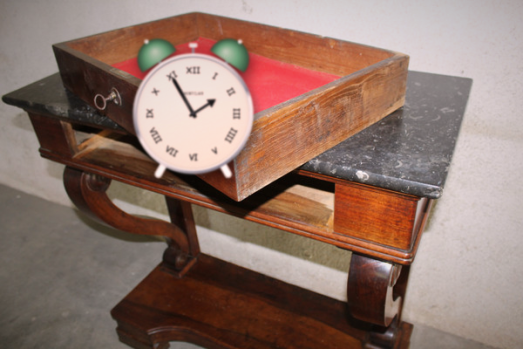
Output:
1:55
